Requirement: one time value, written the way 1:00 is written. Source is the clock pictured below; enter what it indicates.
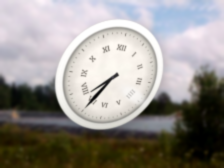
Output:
7:35
